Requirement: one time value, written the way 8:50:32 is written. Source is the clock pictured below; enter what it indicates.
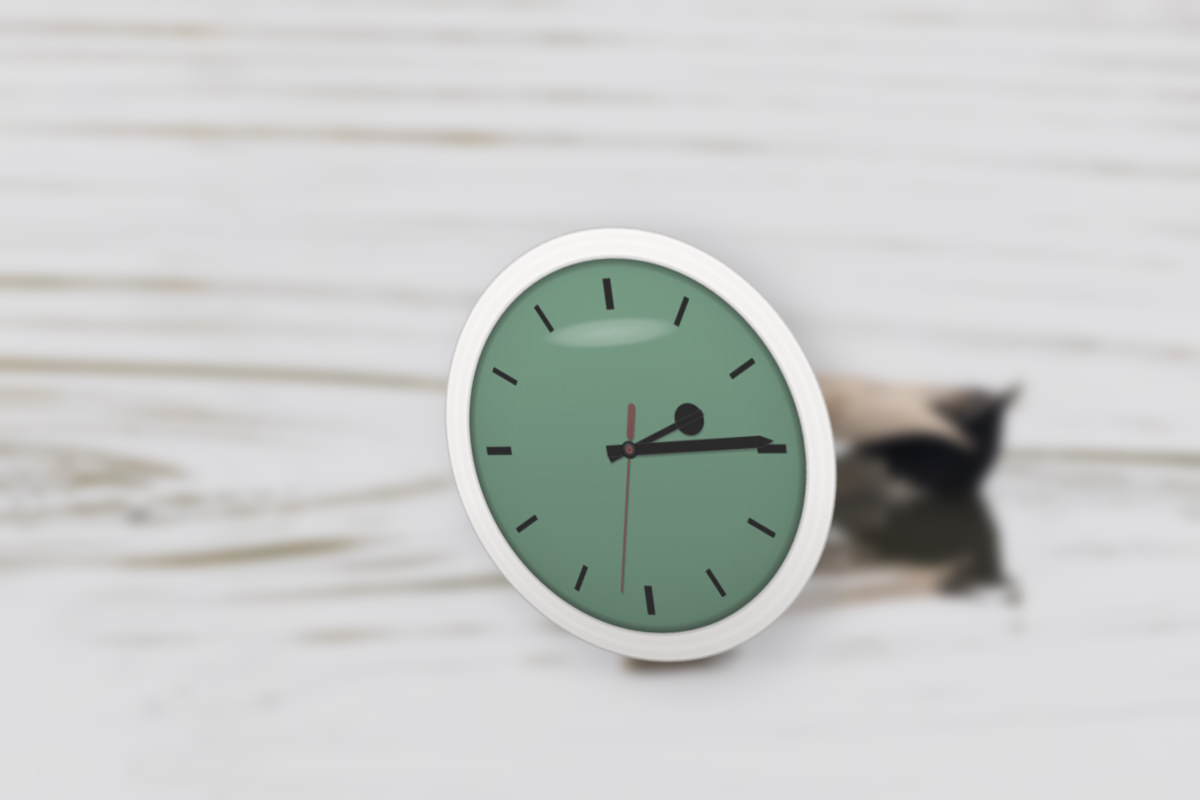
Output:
2:14:32
